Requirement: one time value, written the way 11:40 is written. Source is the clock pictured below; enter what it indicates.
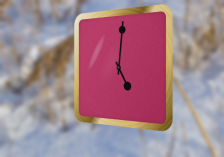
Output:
5:01
